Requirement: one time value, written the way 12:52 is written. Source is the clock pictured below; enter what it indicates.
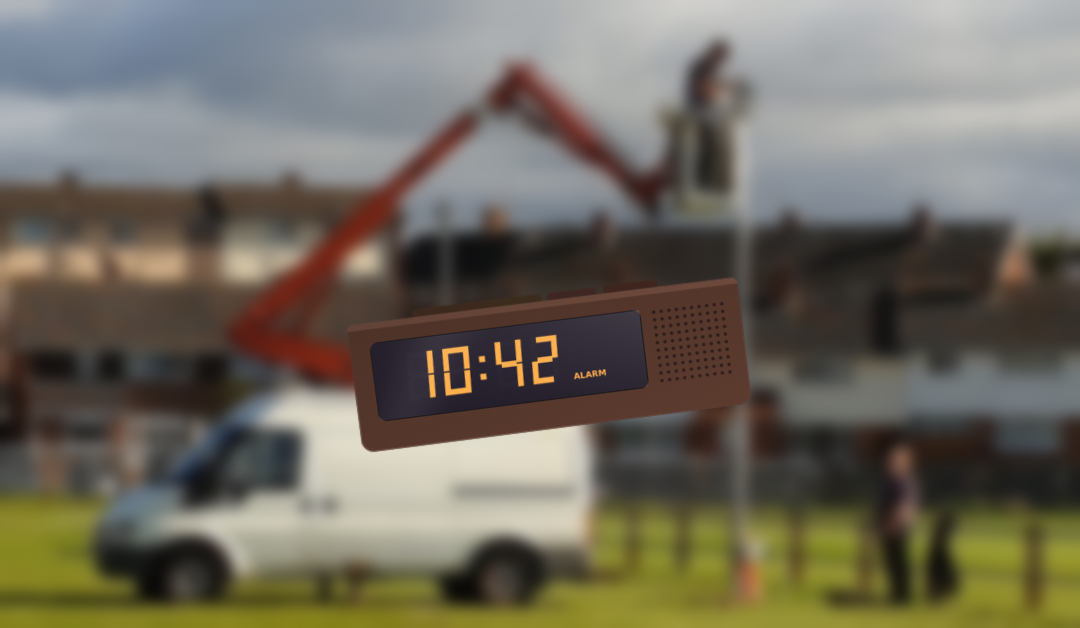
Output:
10:42
